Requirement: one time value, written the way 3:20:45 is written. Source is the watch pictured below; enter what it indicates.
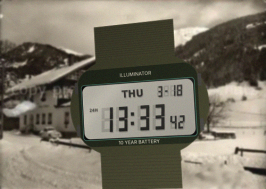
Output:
13:33:42
